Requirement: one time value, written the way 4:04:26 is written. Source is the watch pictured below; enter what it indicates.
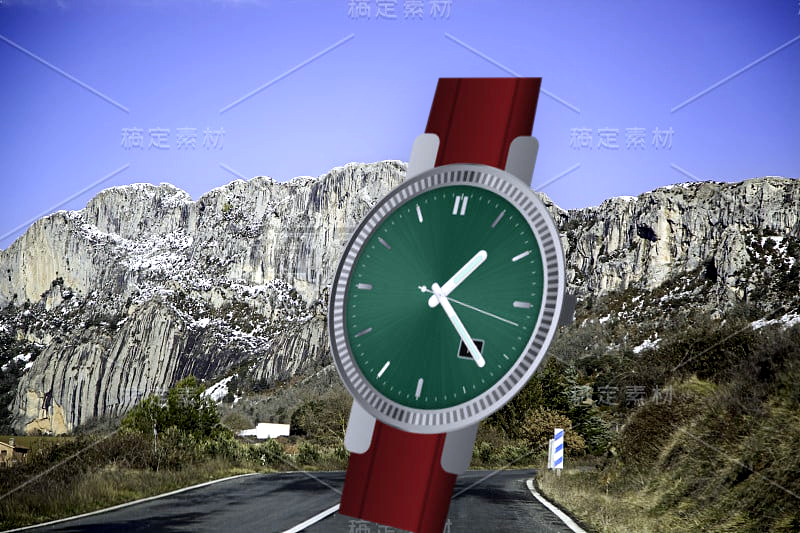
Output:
1:22:17
